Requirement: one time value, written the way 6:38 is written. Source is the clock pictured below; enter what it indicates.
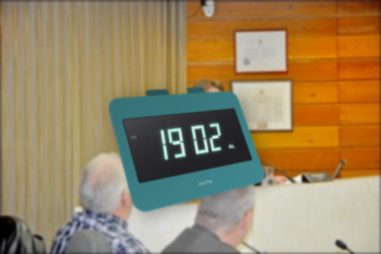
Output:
19:02
